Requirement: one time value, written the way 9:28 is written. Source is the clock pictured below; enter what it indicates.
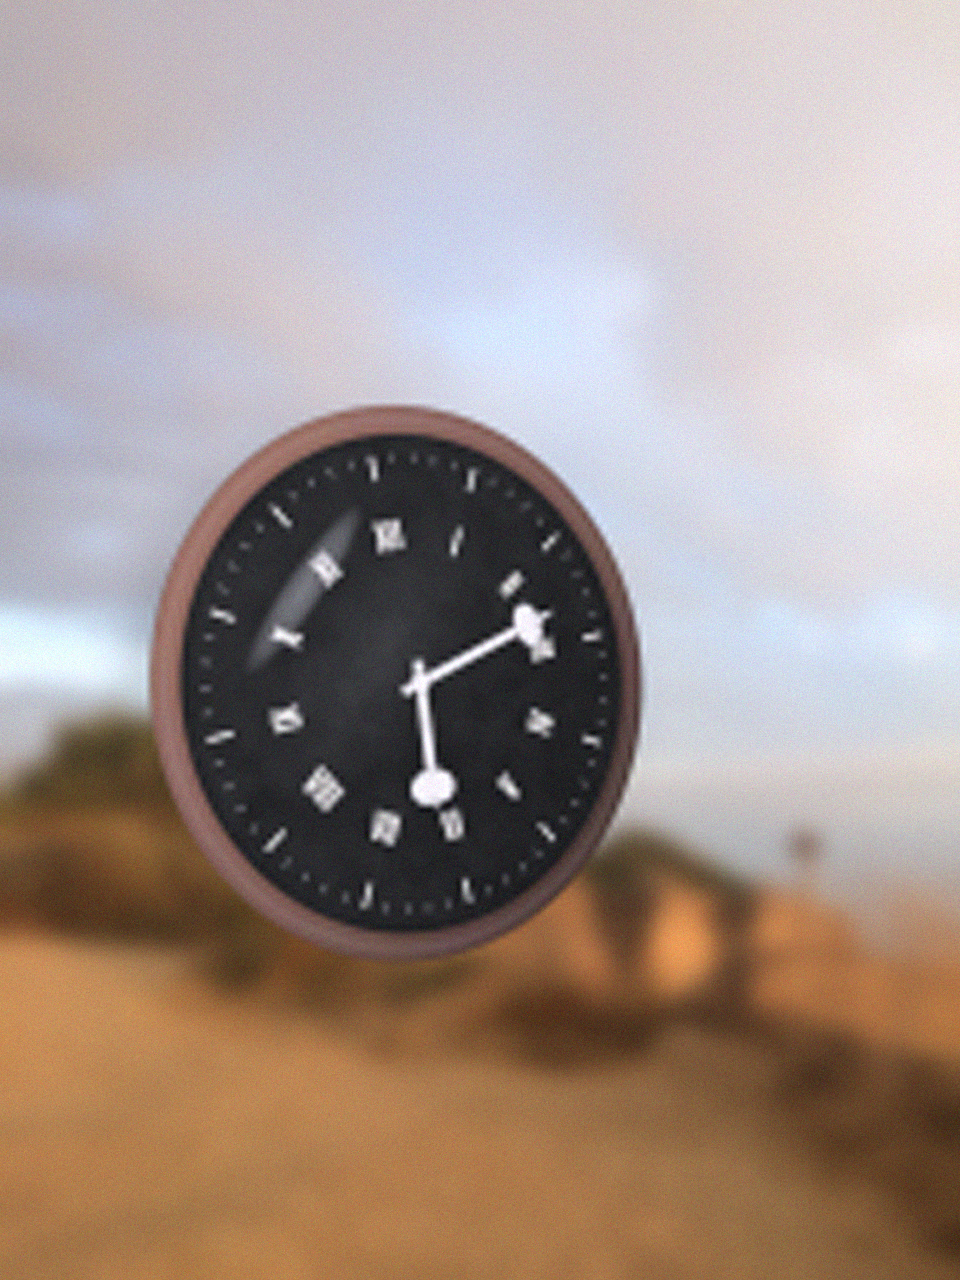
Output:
6:13
